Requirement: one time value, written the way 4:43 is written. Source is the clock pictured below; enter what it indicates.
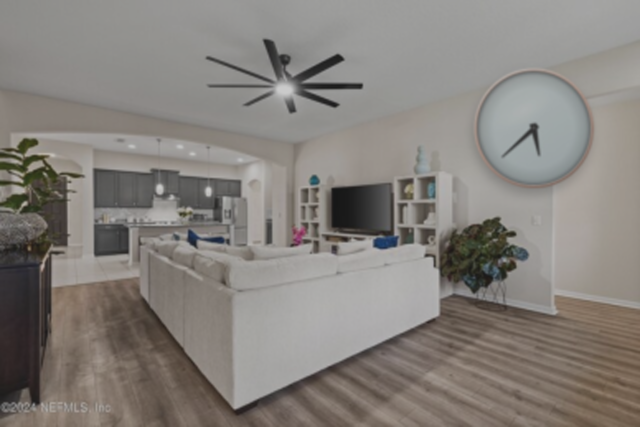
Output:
5:38
